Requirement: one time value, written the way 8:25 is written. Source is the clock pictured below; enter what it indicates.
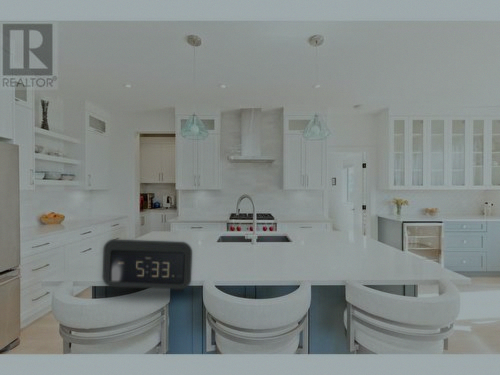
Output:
5:33
